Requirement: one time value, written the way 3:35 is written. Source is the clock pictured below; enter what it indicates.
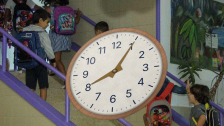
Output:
8:05
